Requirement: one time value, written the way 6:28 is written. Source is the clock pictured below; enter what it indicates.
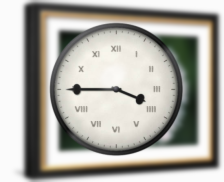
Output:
3:45
